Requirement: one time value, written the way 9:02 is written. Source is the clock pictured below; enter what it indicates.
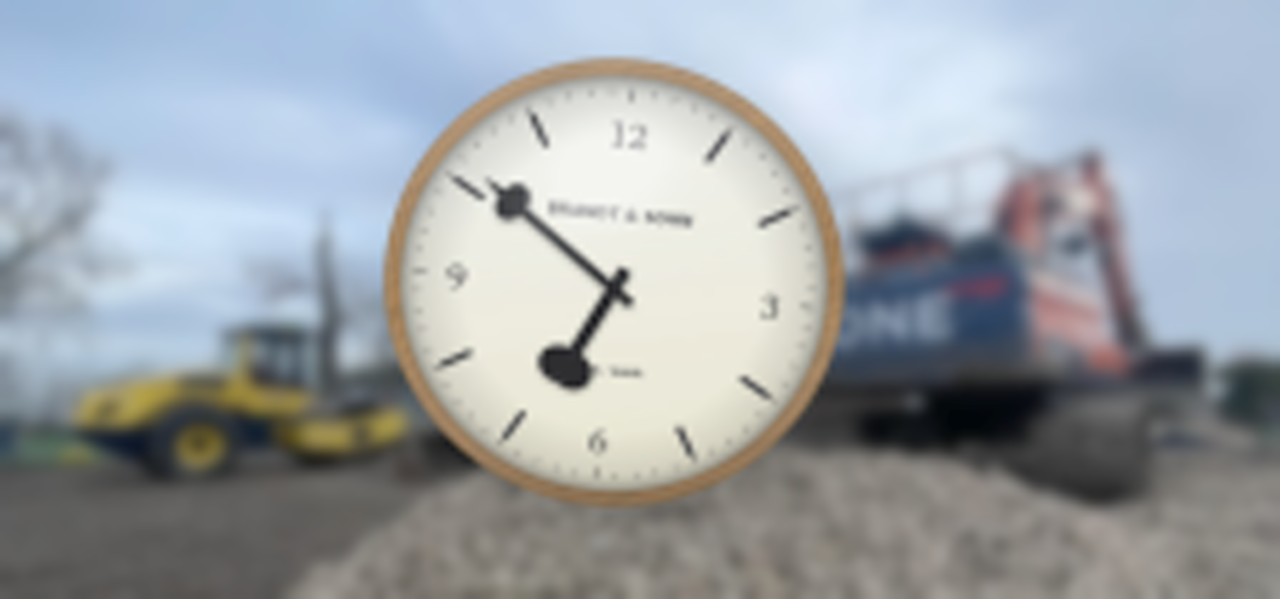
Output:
6:51
